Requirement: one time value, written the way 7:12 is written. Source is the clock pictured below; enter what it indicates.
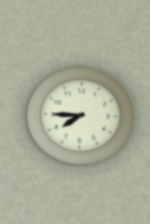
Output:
7:45
